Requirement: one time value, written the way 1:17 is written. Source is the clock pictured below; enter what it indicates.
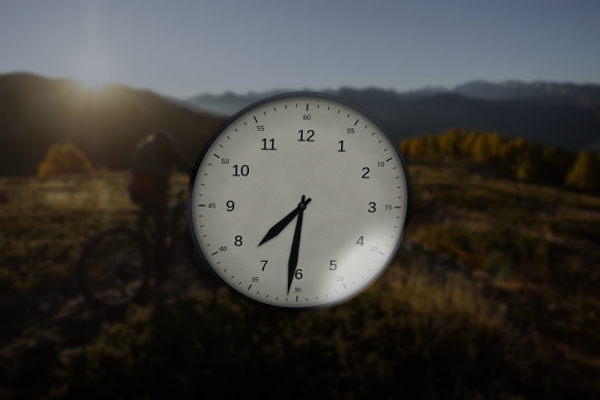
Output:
7:31
